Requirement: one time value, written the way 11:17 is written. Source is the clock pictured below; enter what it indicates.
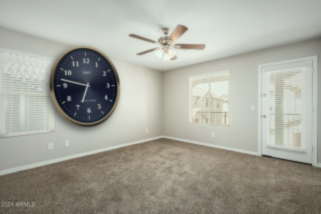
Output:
6:47
